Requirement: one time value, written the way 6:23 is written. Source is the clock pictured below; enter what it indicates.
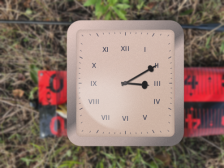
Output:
3:10
